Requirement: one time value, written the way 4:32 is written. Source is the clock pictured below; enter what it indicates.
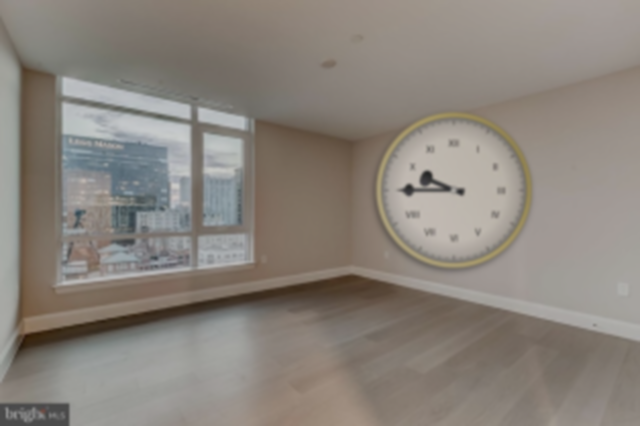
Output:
9:45
